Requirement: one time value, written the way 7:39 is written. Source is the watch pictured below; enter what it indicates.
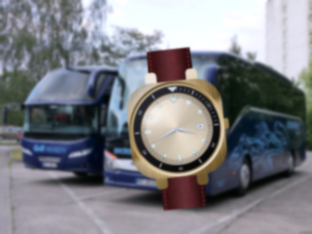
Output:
3:41
